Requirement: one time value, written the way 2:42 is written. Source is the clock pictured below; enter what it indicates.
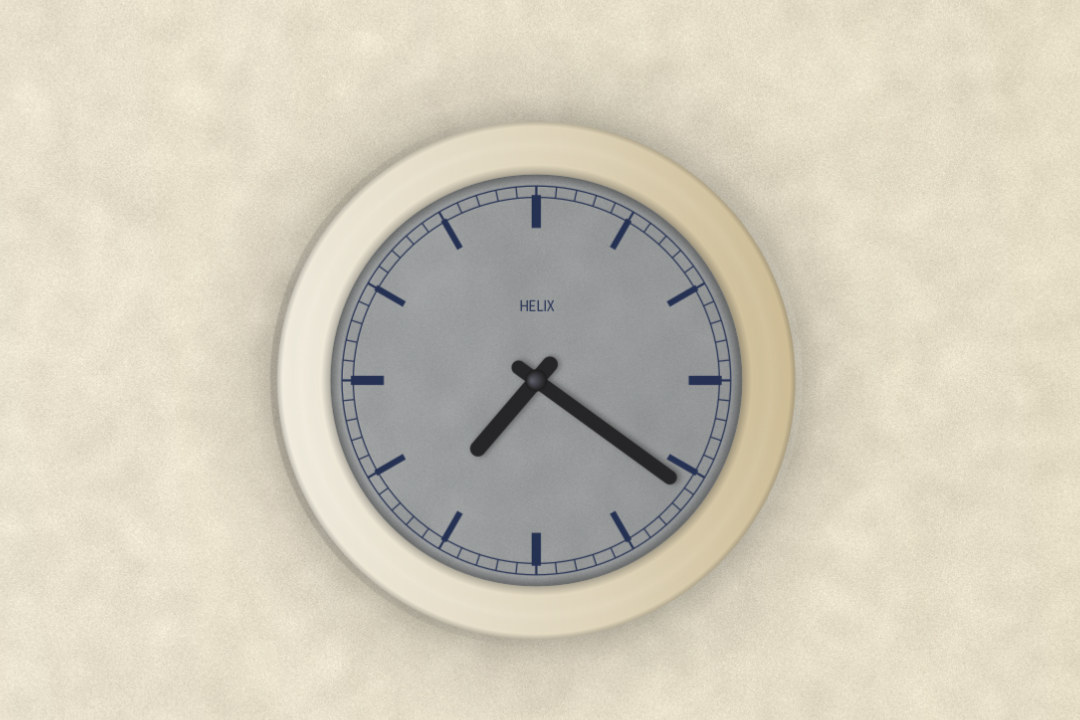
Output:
7:21
